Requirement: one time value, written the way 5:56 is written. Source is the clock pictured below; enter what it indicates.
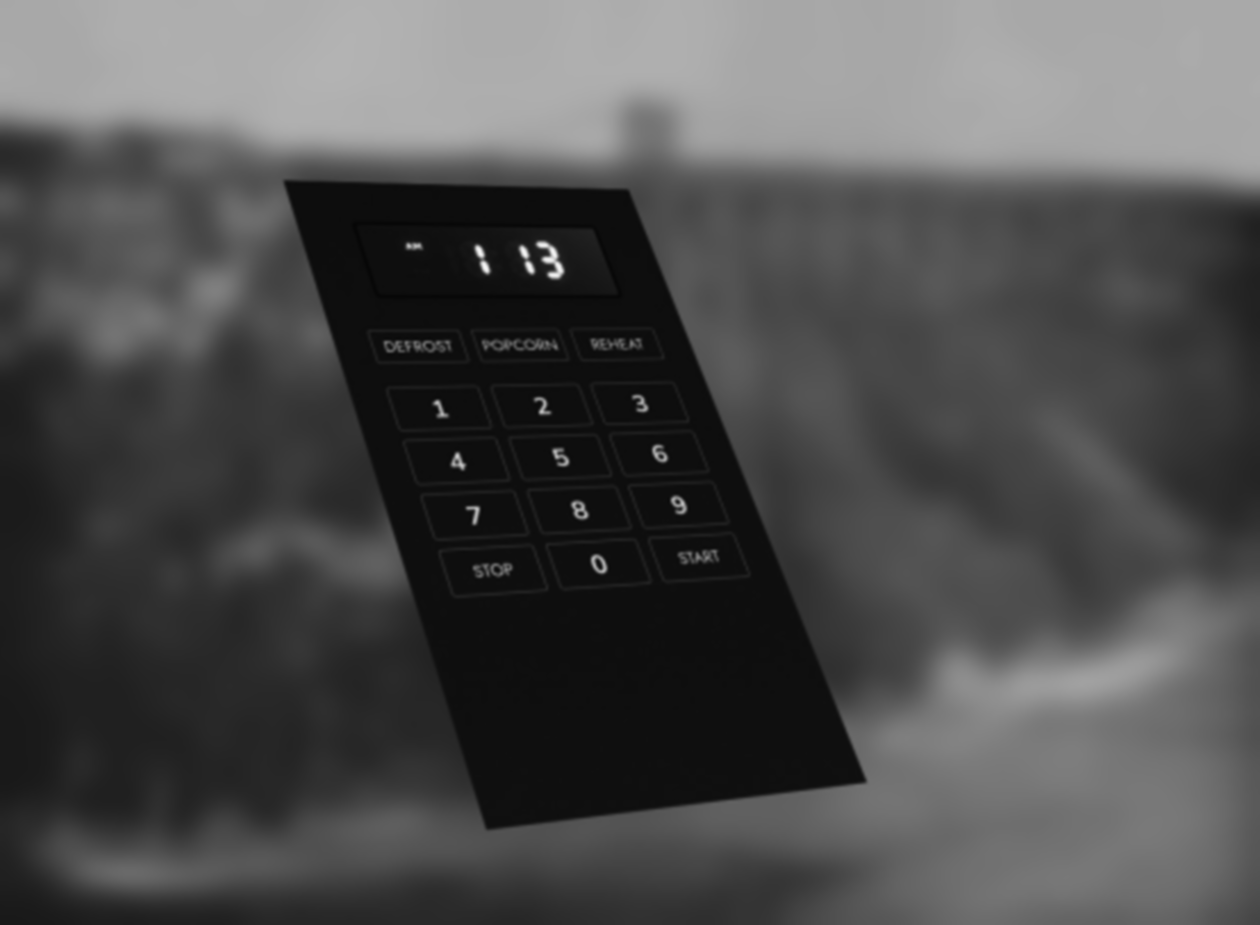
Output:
1:13
